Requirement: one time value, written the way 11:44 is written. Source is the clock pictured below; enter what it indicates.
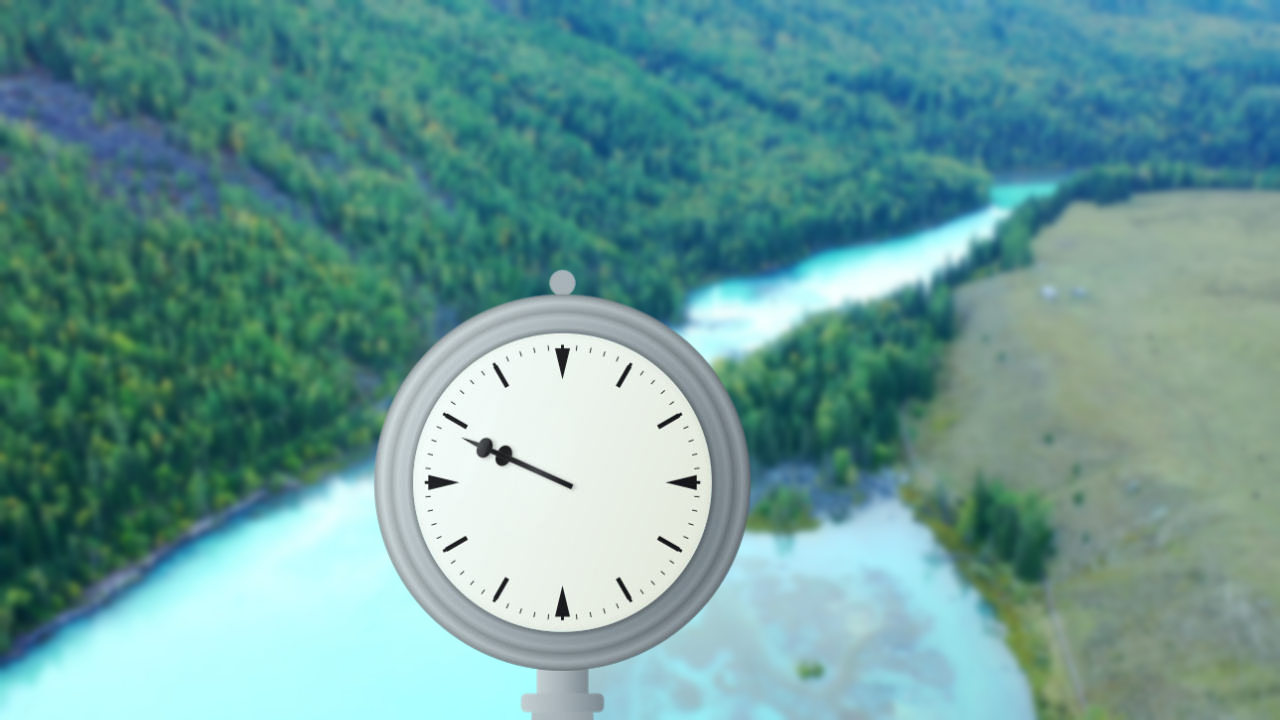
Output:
9:49
